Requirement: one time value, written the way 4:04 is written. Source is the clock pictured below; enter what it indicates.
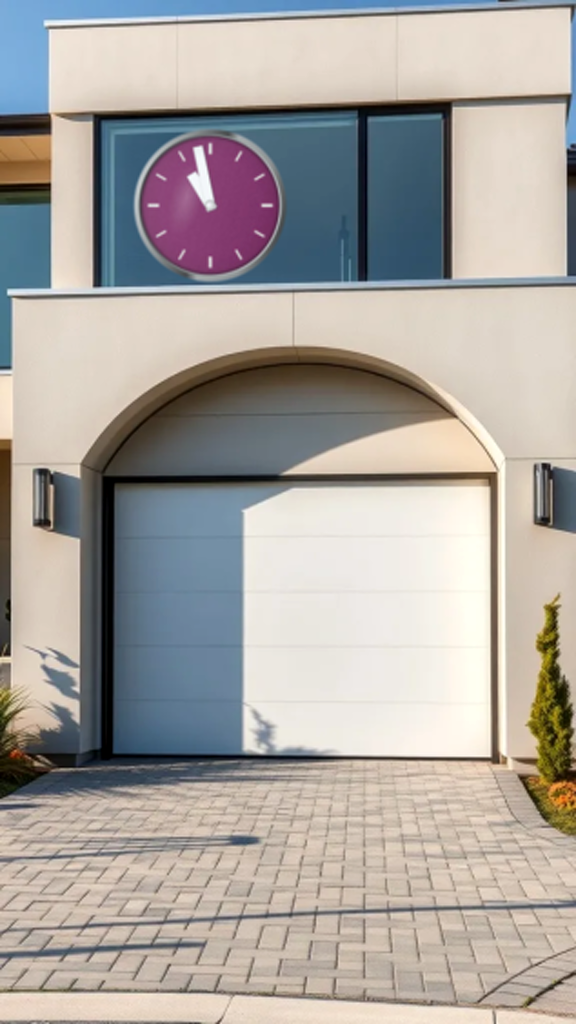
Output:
10:58
